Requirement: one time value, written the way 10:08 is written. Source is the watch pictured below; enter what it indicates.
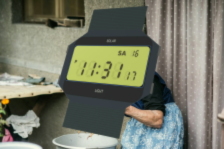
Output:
11:31
